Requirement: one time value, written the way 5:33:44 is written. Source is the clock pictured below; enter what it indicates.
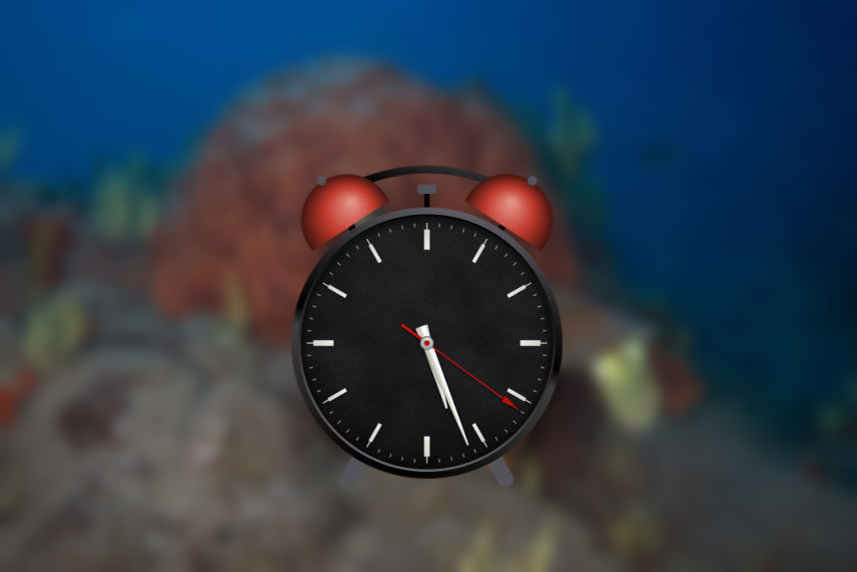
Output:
5:26:21
